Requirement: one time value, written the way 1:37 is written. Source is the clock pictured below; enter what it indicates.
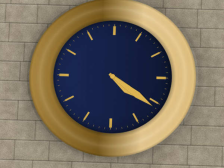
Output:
4:21
